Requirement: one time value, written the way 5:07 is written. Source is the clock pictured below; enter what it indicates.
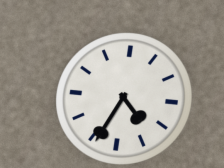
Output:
4:34
